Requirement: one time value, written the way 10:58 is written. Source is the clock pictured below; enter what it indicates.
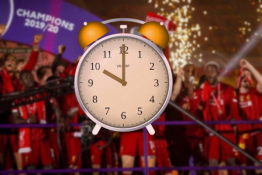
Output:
10:00
